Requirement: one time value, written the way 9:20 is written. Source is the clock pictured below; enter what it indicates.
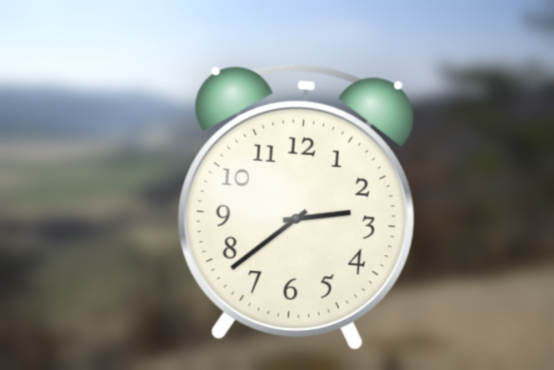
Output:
2:38
